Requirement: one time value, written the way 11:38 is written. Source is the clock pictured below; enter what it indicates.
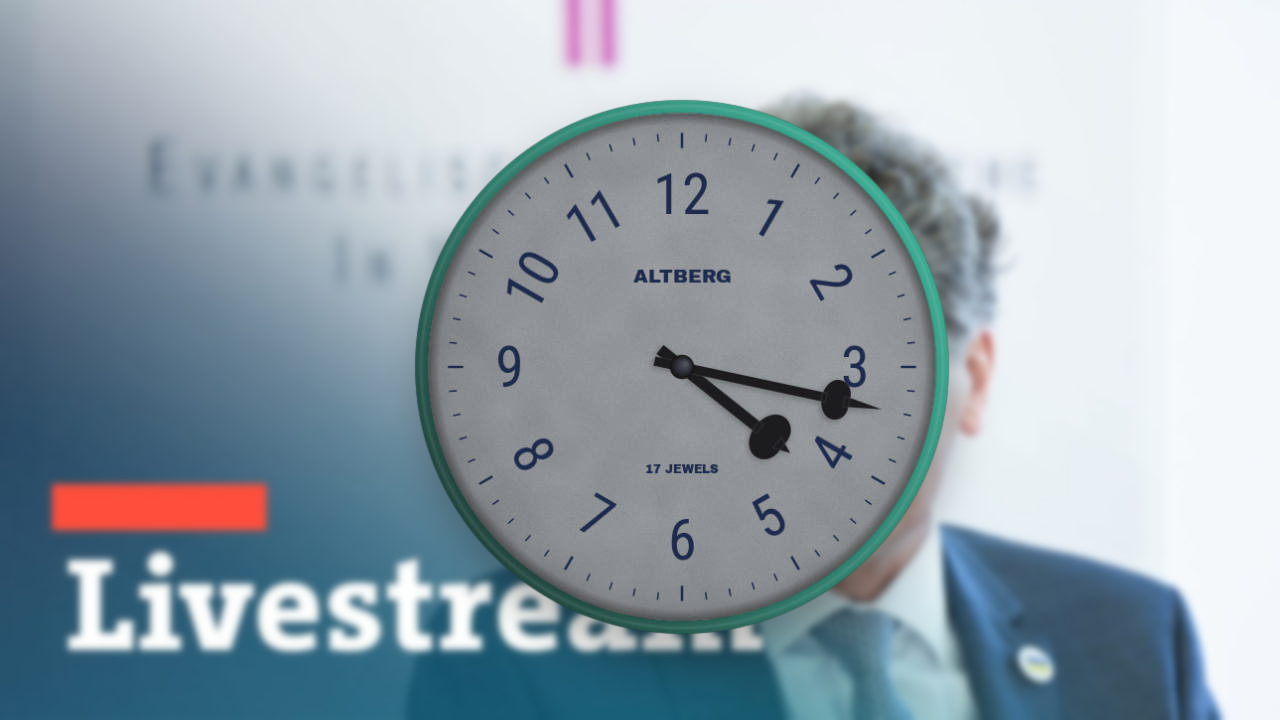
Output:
4:17
